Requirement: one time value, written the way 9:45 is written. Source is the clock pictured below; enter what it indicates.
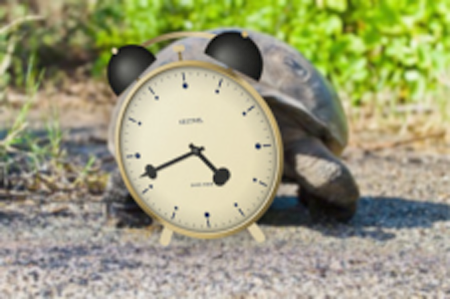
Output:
4:42
